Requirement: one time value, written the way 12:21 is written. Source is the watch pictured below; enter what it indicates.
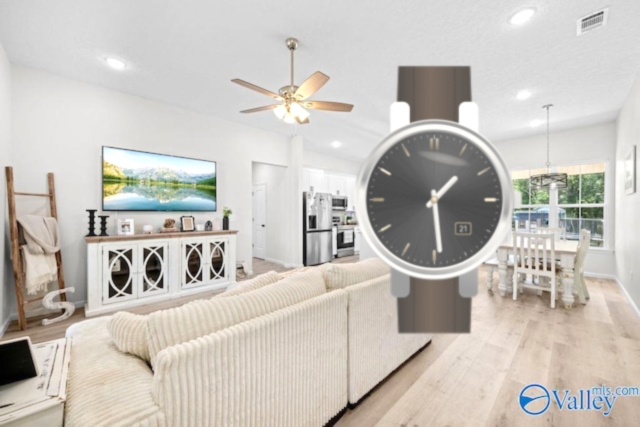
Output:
1:29
